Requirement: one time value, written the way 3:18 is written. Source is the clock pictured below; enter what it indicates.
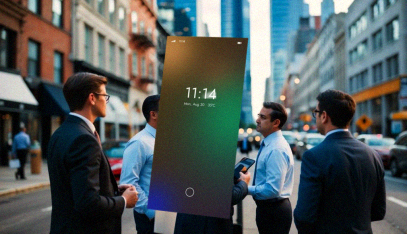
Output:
11:14
